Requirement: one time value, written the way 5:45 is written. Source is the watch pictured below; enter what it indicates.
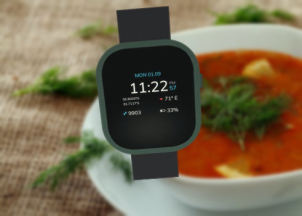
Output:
11:22
